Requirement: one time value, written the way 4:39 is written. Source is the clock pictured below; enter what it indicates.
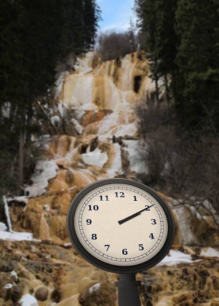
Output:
2:10
